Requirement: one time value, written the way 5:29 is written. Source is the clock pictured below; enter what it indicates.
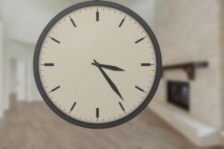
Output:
3:24
